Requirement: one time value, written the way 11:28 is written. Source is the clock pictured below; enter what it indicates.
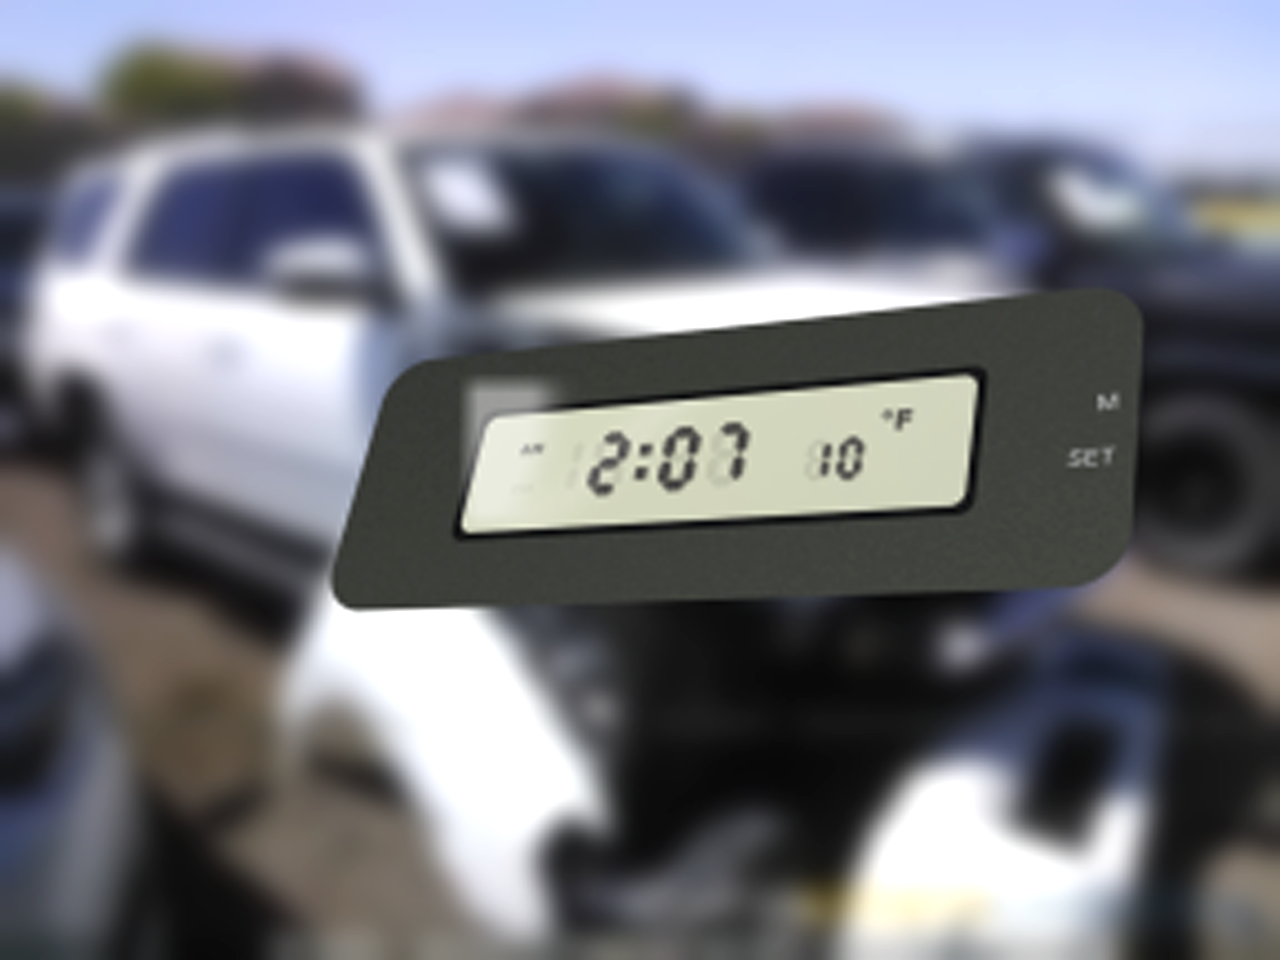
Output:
2:07
